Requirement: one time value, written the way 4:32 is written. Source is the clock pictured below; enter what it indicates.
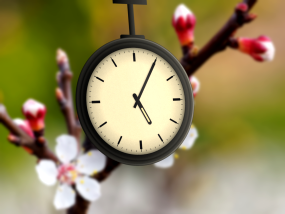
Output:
5:05
